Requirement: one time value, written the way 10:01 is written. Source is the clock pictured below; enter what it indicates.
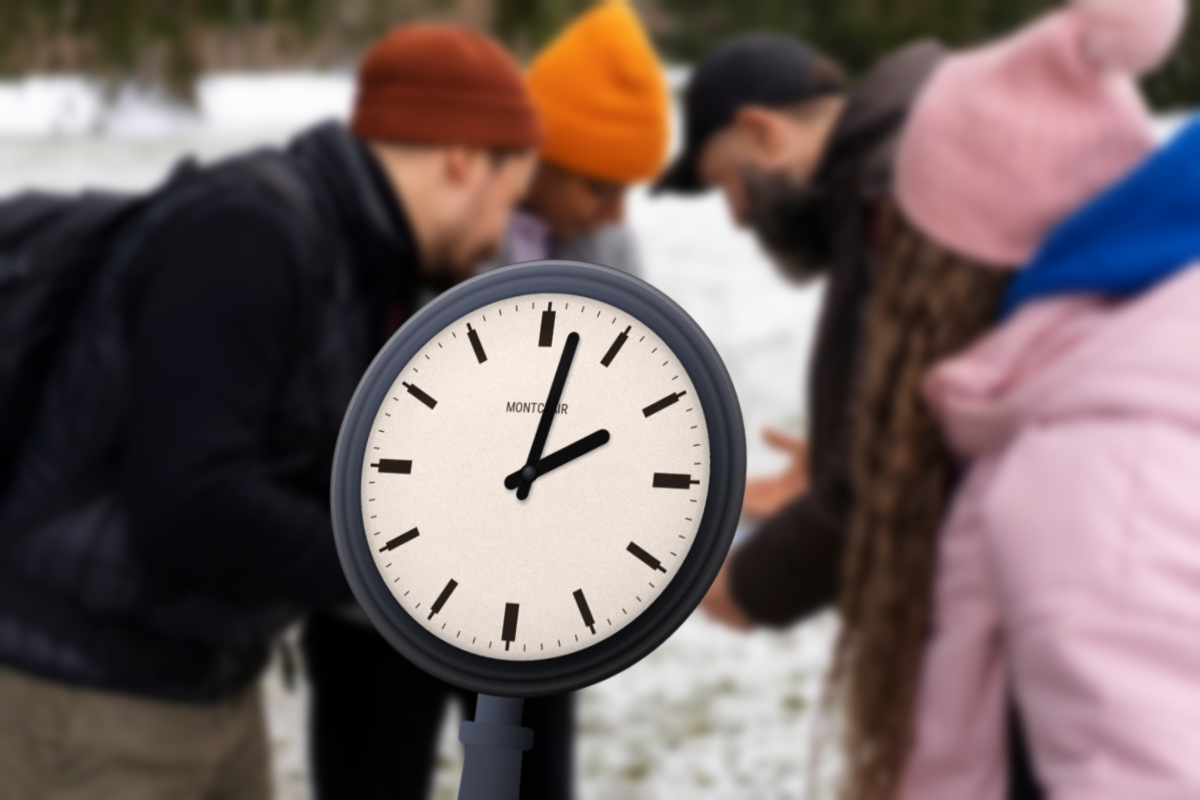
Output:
2:02
